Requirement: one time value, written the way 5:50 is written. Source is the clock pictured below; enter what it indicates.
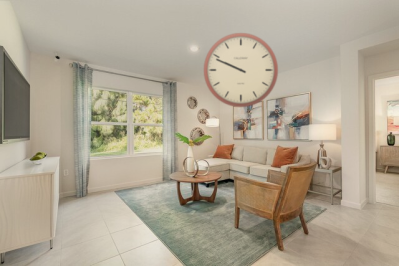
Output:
9:49
